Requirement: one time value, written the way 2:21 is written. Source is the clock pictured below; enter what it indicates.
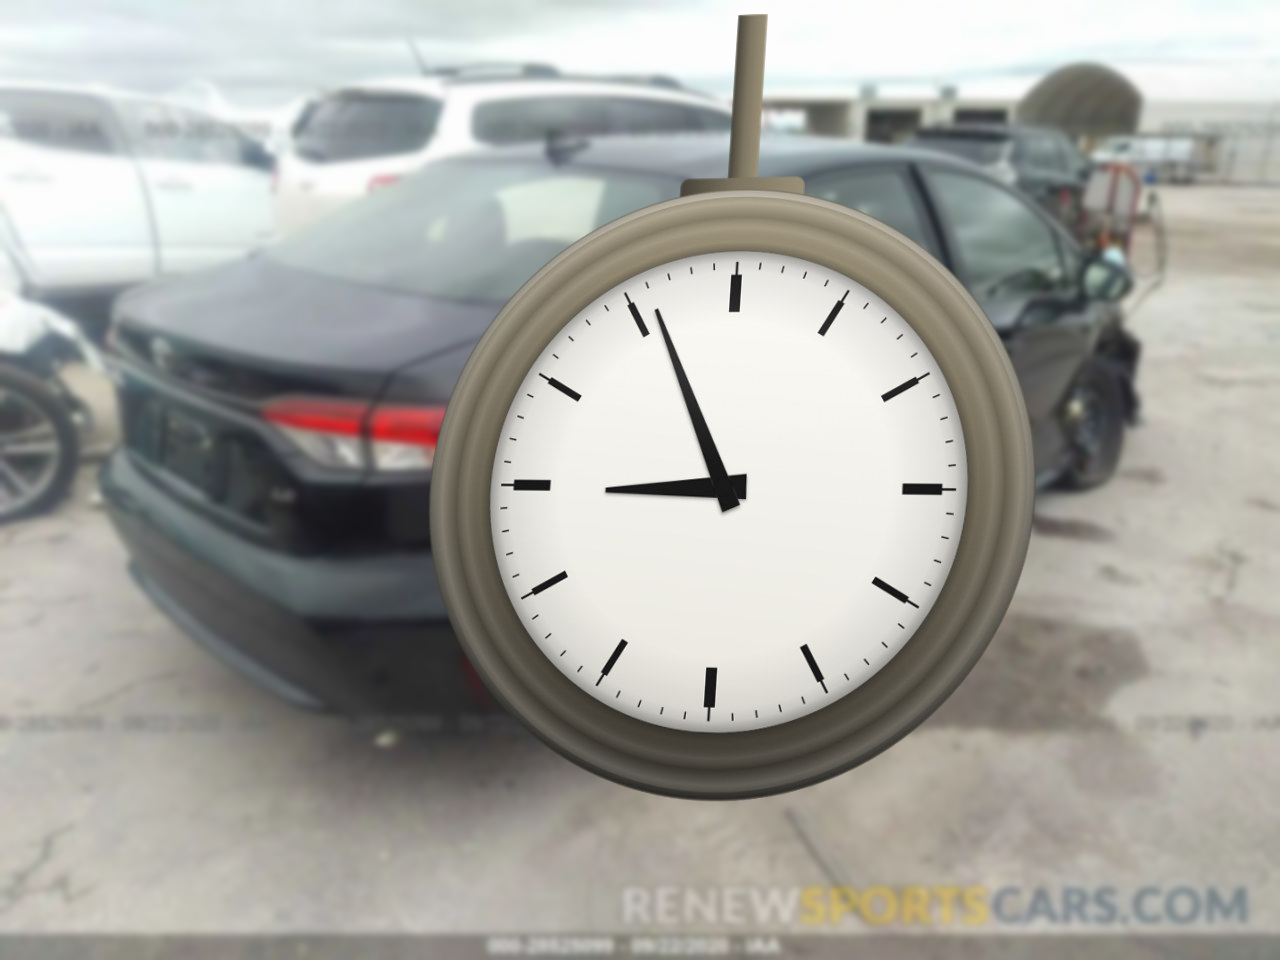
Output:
8:56
